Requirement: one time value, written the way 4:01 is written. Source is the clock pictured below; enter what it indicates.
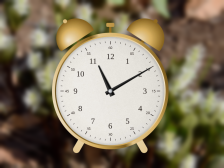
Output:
11:10
